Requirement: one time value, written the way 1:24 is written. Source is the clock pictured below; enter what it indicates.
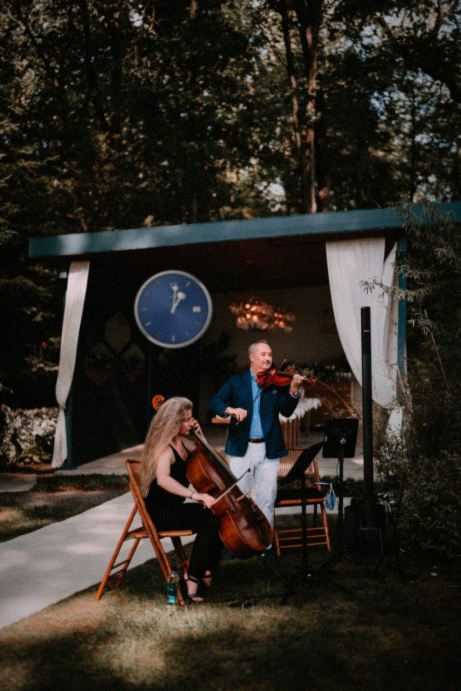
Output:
1:01
